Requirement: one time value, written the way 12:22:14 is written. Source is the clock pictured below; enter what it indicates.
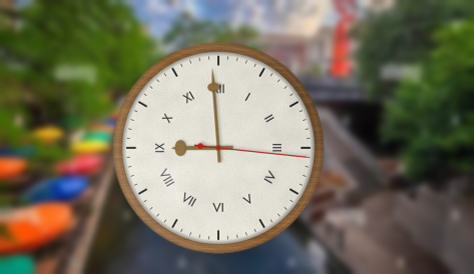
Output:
8:59:16
